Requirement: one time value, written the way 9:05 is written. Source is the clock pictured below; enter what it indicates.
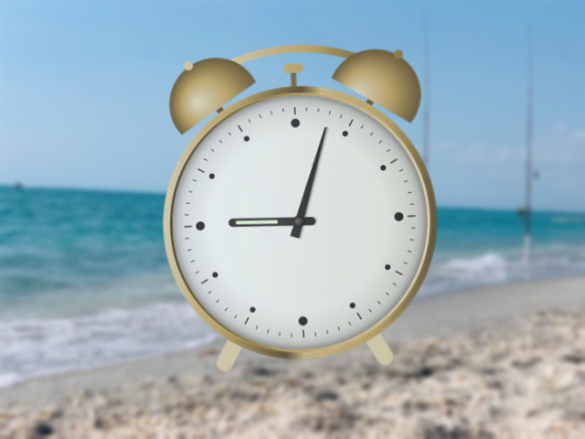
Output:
9:03
